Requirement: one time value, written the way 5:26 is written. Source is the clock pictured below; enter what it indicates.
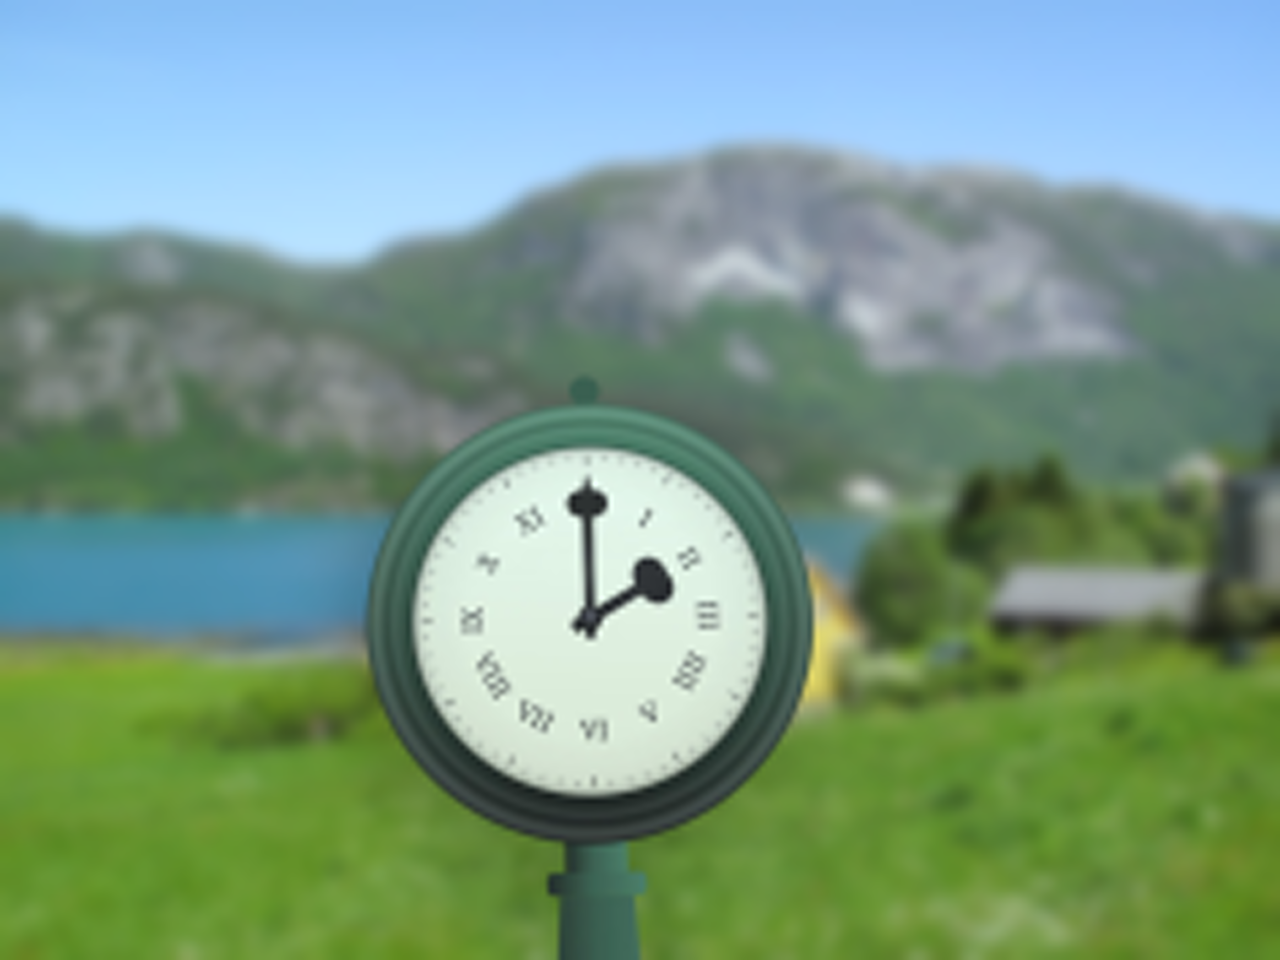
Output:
2:00
